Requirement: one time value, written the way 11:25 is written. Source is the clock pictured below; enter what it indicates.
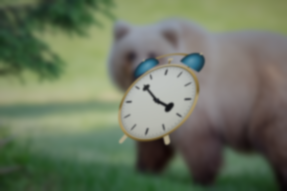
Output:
3:52
